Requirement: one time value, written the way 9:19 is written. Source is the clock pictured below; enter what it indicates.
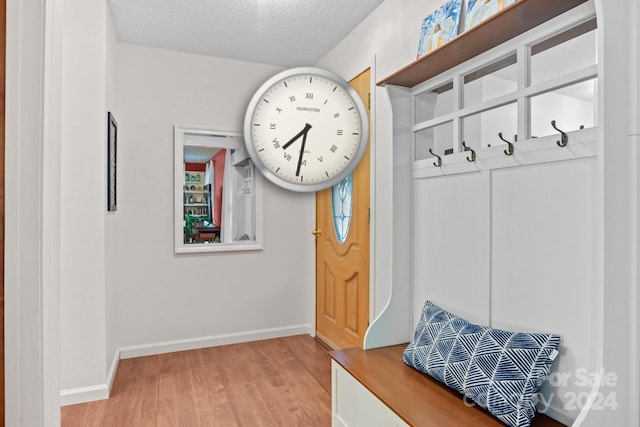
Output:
7:31
